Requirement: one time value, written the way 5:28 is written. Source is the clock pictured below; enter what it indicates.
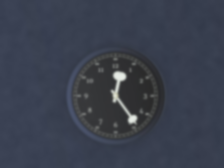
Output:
12:24
